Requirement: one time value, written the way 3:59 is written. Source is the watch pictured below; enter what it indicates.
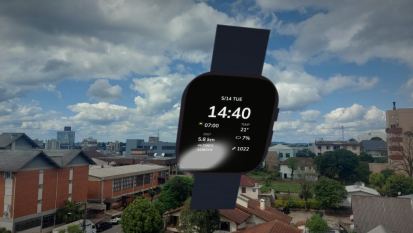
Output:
14:40
